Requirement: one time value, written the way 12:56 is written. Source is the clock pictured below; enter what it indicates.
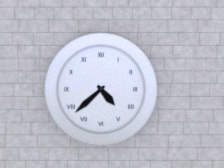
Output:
4:38
